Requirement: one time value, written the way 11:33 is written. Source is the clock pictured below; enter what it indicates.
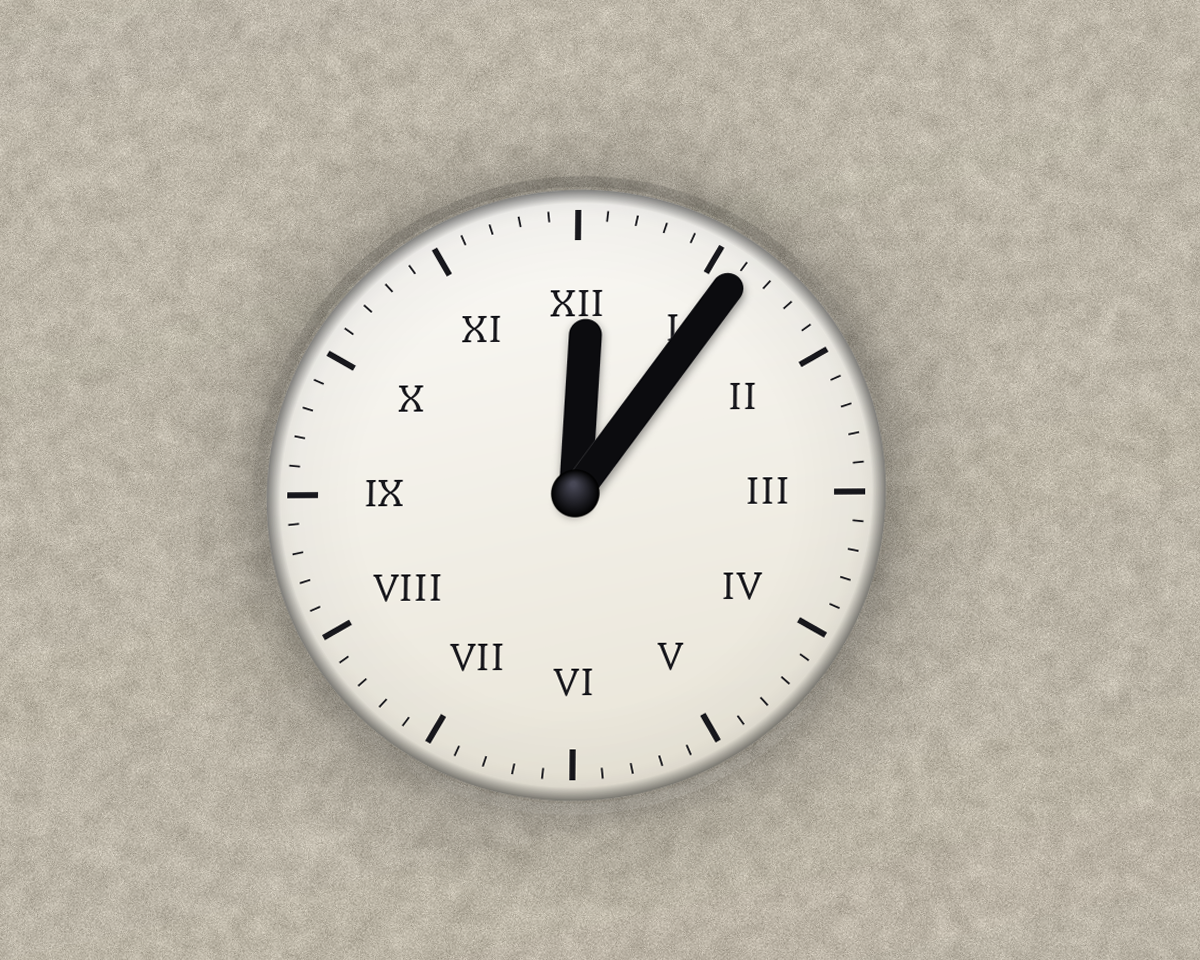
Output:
12:06
